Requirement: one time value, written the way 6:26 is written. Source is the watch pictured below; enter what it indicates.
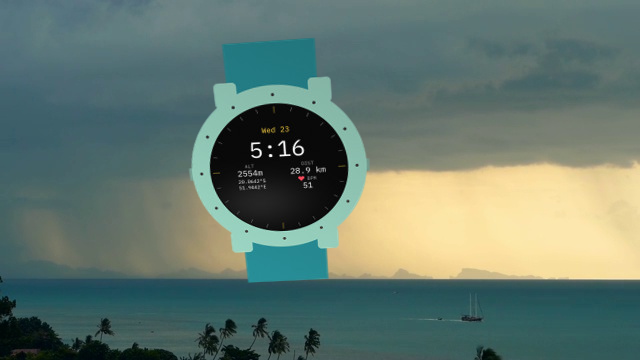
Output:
5:16
